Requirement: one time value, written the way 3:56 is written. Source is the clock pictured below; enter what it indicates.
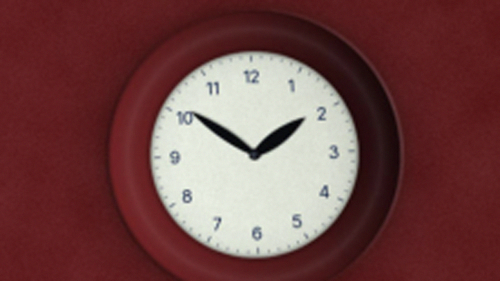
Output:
1:51
